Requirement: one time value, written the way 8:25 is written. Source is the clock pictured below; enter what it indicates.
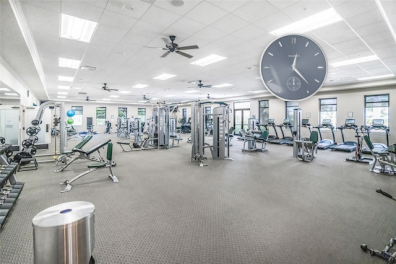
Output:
12:23
